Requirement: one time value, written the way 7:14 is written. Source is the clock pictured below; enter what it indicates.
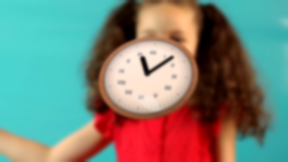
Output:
11:07
